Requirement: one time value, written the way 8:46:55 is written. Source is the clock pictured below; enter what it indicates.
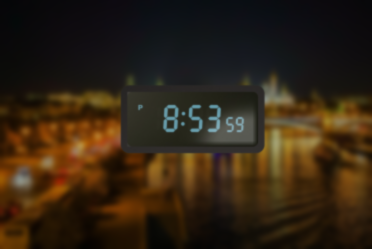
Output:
8:53:59
